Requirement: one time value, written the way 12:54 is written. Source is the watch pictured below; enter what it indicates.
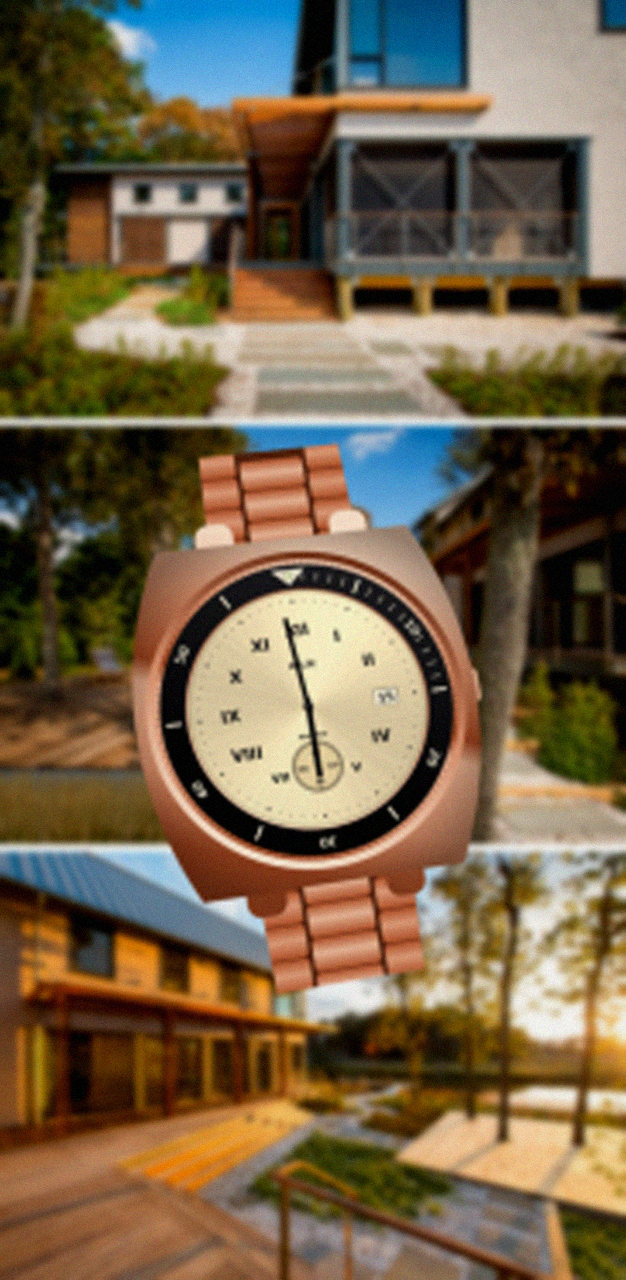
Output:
5:59
